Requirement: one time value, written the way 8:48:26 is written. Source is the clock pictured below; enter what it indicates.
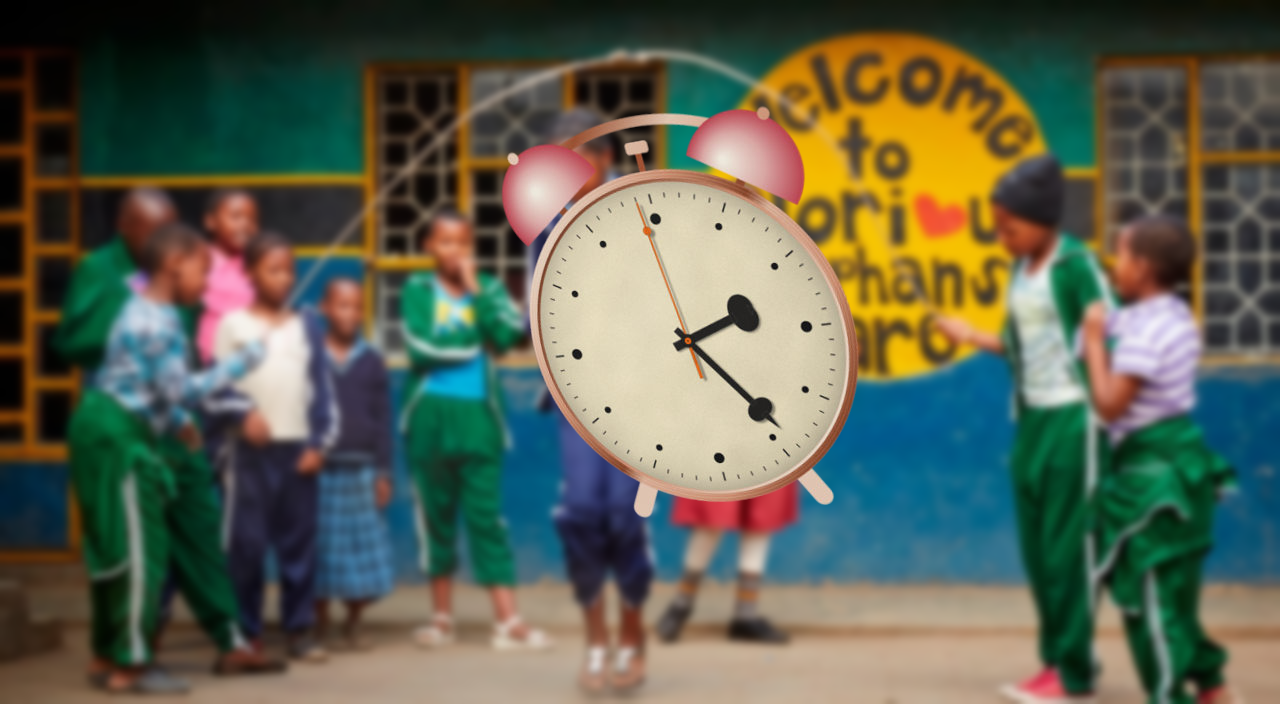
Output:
2:23:59
